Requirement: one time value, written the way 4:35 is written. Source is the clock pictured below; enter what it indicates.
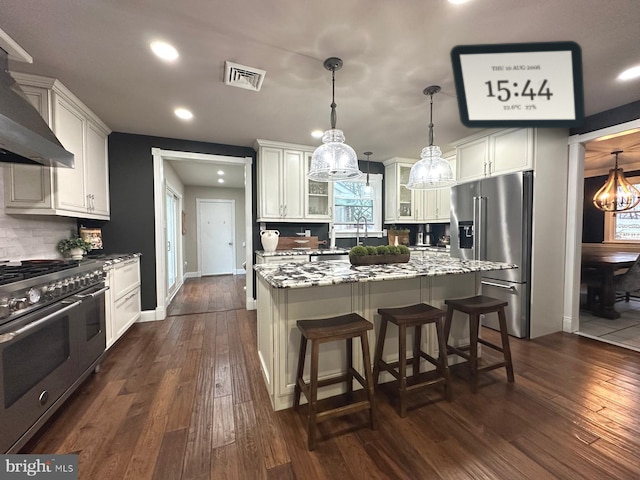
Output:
15:44
